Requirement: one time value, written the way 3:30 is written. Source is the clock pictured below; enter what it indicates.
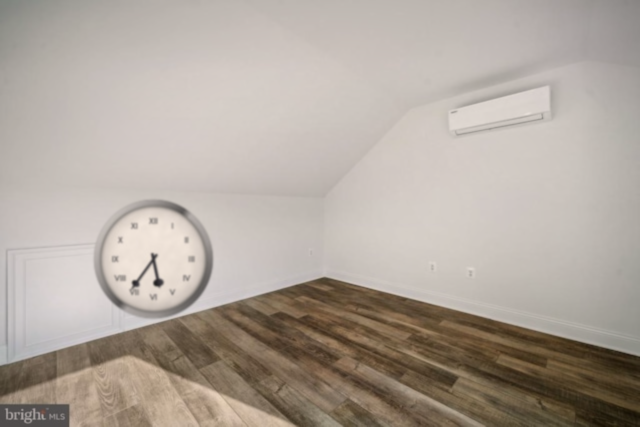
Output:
5:36
